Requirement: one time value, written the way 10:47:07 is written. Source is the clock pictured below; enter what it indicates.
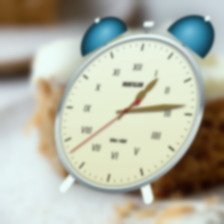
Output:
1:13:38
